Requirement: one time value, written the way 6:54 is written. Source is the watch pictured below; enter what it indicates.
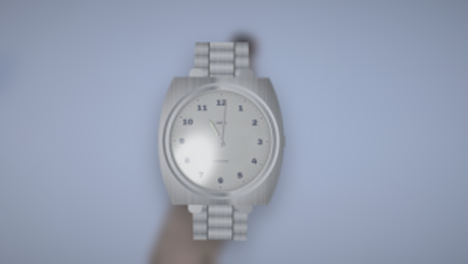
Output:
11:01
